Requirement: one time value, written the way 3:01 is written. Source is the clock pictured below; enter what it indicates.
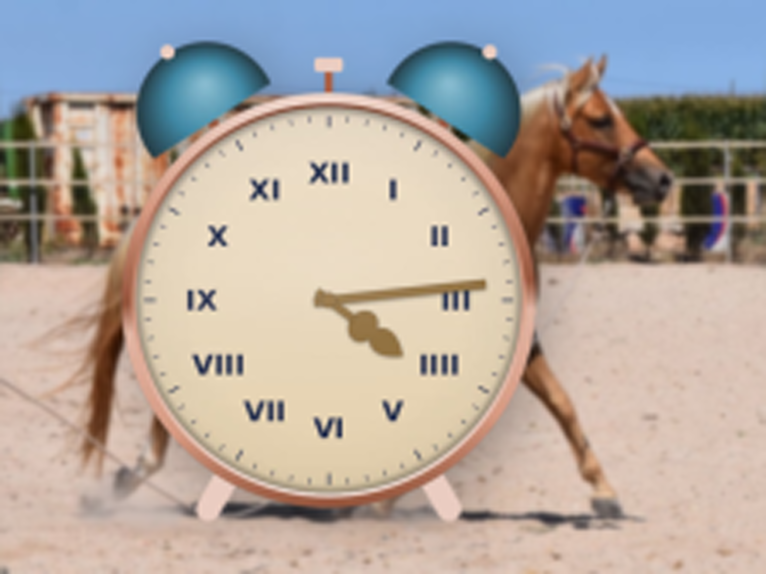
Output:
4:14
